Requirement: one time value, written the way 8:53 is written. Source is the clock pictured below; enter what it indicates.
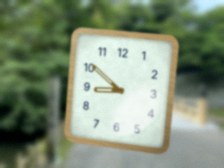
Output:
8:51
